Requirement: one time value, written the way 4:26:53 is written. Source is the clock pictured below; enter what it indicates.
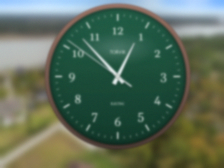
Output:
12:52:51
